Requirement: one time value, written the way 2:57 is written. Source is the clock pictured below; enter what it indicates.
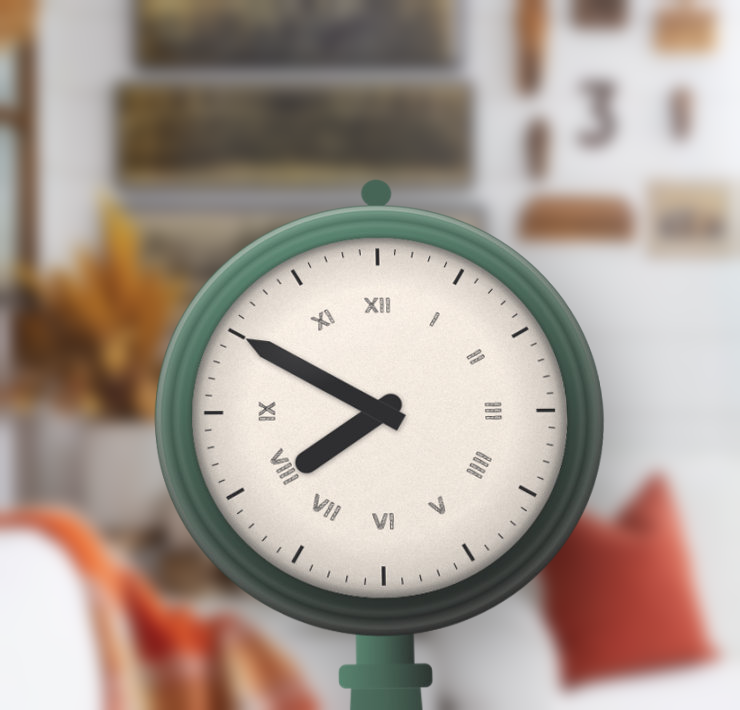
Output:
7:50
